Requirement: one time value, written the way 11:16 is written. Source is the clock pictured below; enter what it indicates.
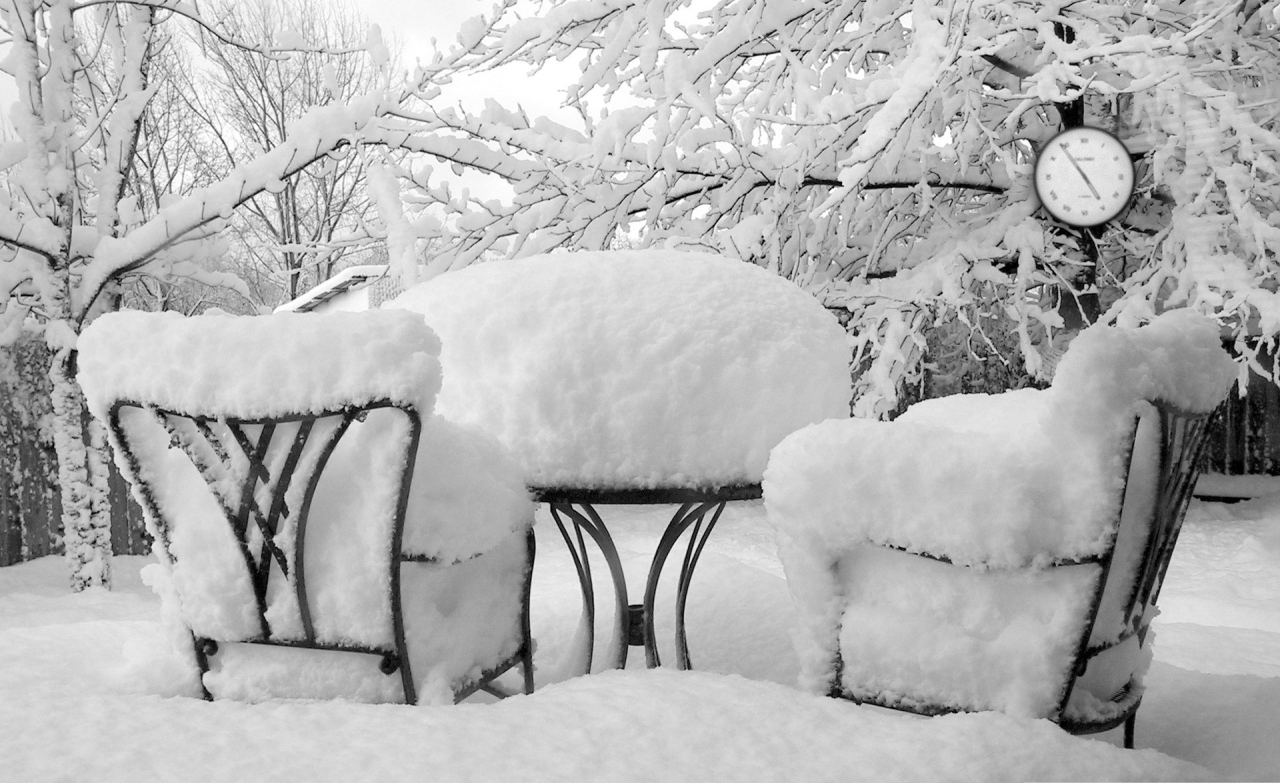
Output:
4:54
